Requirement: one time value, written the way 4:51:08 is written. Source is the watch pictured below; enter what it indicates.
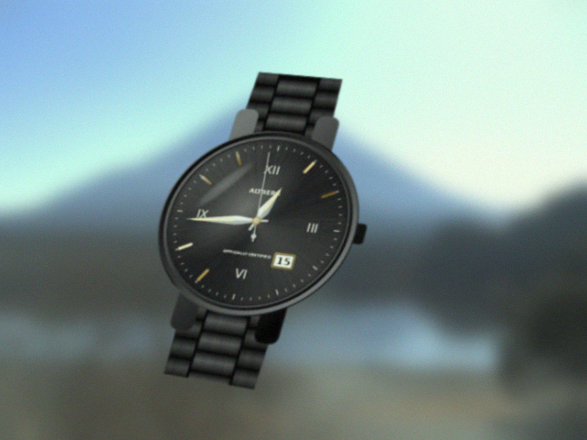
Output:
12:43:59
